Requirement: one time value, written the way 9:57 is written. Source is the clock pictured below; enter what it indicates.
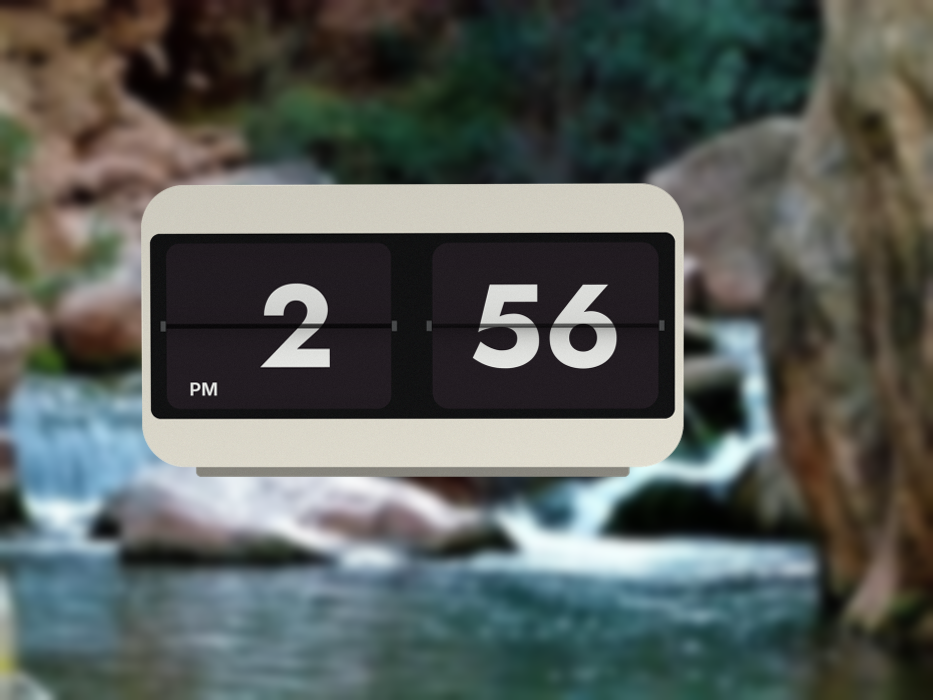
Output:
2:56
